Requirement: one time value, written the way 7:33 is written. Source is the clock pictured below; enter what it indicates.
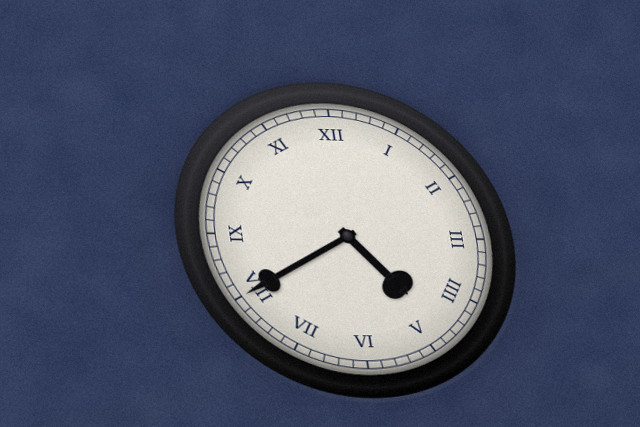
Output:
4:40
